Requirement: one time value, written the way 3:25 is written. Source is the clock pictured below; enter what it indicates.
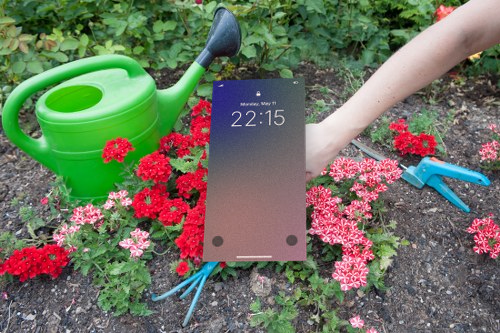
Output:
22:15
